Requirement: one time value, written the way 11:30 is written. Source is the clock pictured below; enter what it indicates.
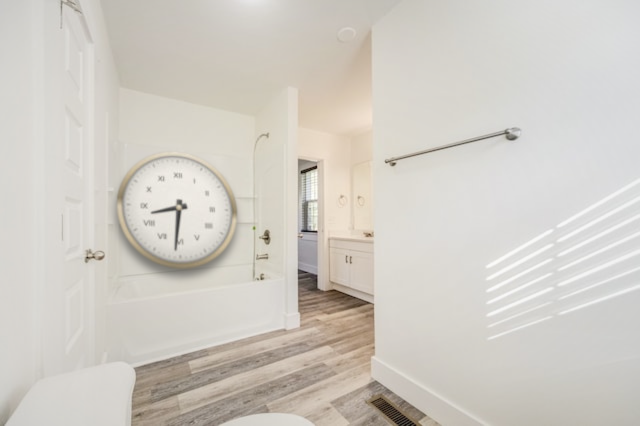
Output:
8:31
